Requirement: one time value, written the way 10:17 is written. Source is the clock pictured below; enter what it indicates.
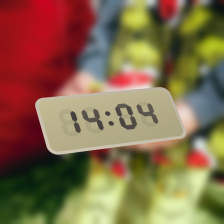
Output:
14:04
